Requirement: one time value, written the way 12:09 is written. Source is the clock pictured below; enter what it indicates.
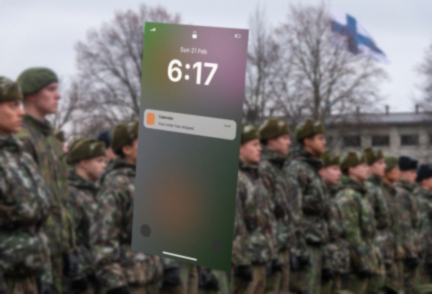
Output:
6:17
